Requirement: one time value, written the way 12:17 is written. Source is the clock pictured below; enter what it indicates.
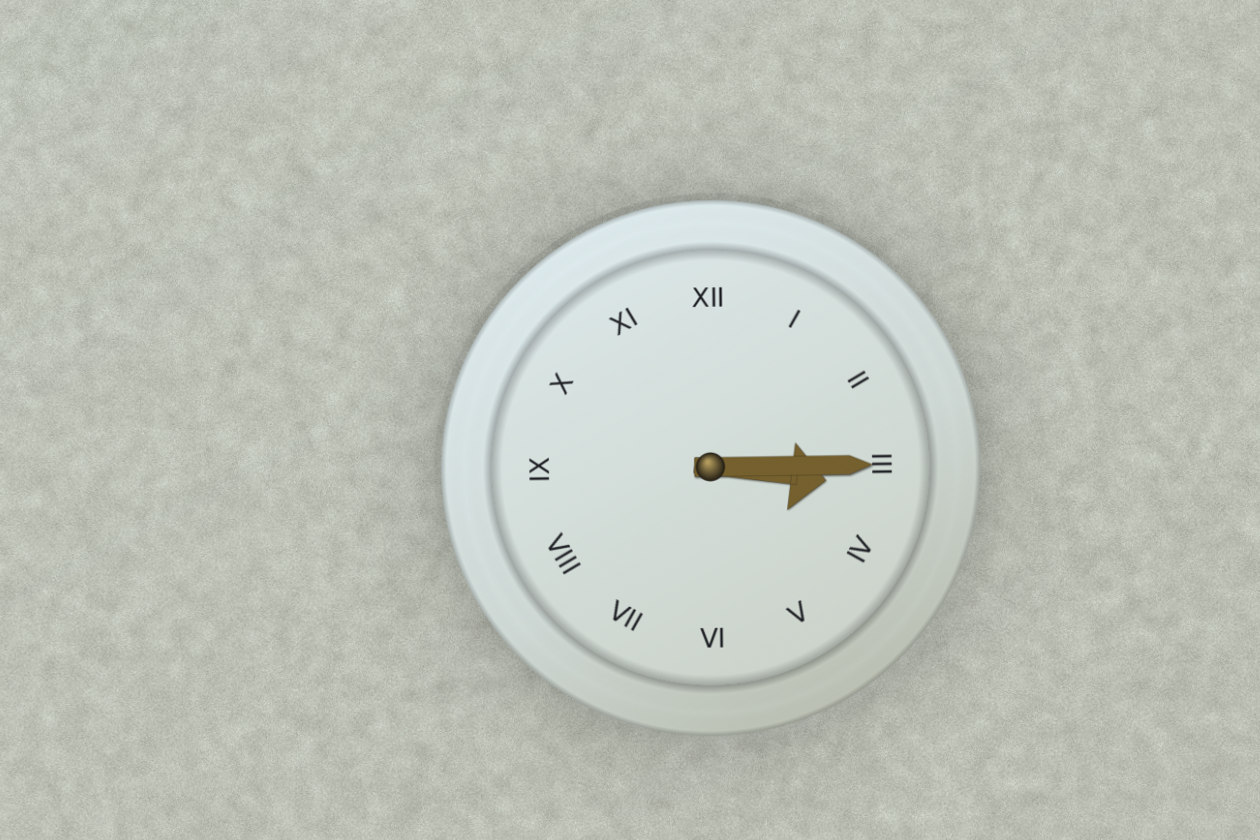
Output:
3:15
